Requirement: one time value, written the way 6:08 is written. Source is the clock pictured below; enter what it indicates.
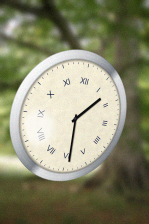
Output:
1:29
